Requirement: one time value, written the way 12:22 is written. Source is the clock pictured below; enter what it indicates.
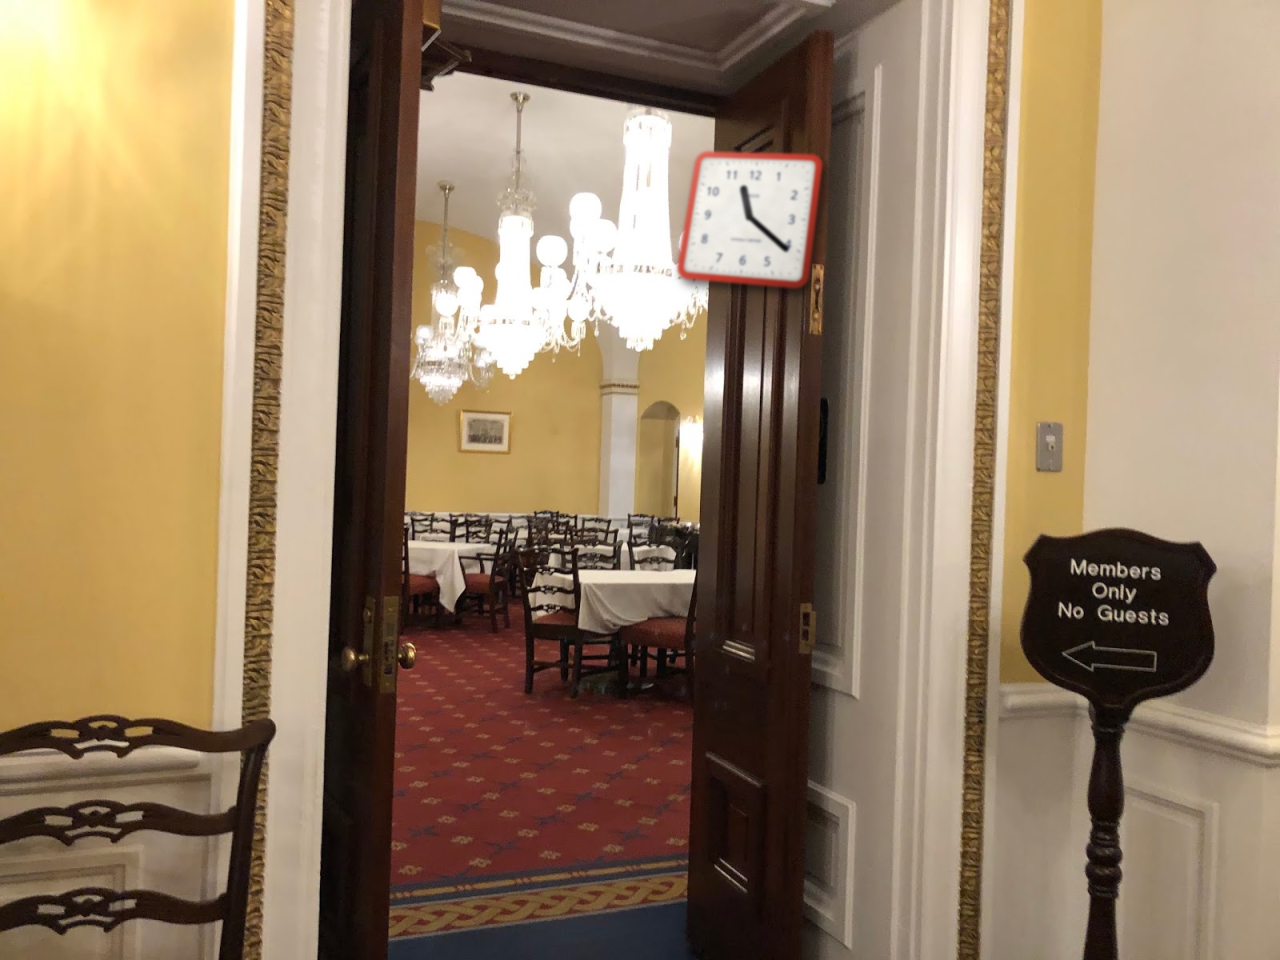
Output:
11:21
